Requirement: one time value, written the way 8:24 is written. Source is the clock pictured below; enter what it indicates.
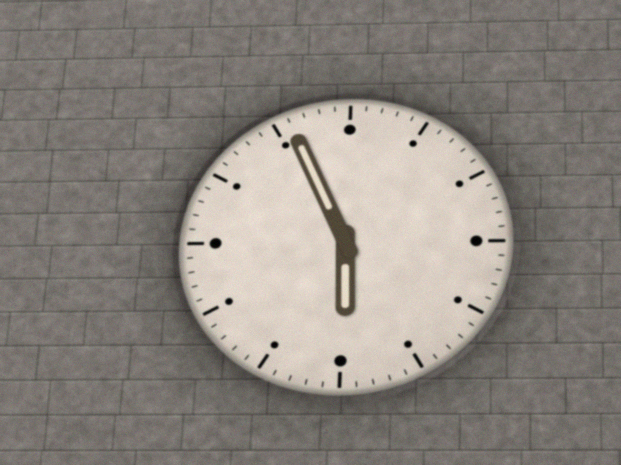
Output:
5:56
